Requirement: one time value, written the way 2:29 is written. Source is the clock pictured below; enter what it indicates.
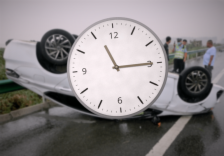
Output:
11:15
